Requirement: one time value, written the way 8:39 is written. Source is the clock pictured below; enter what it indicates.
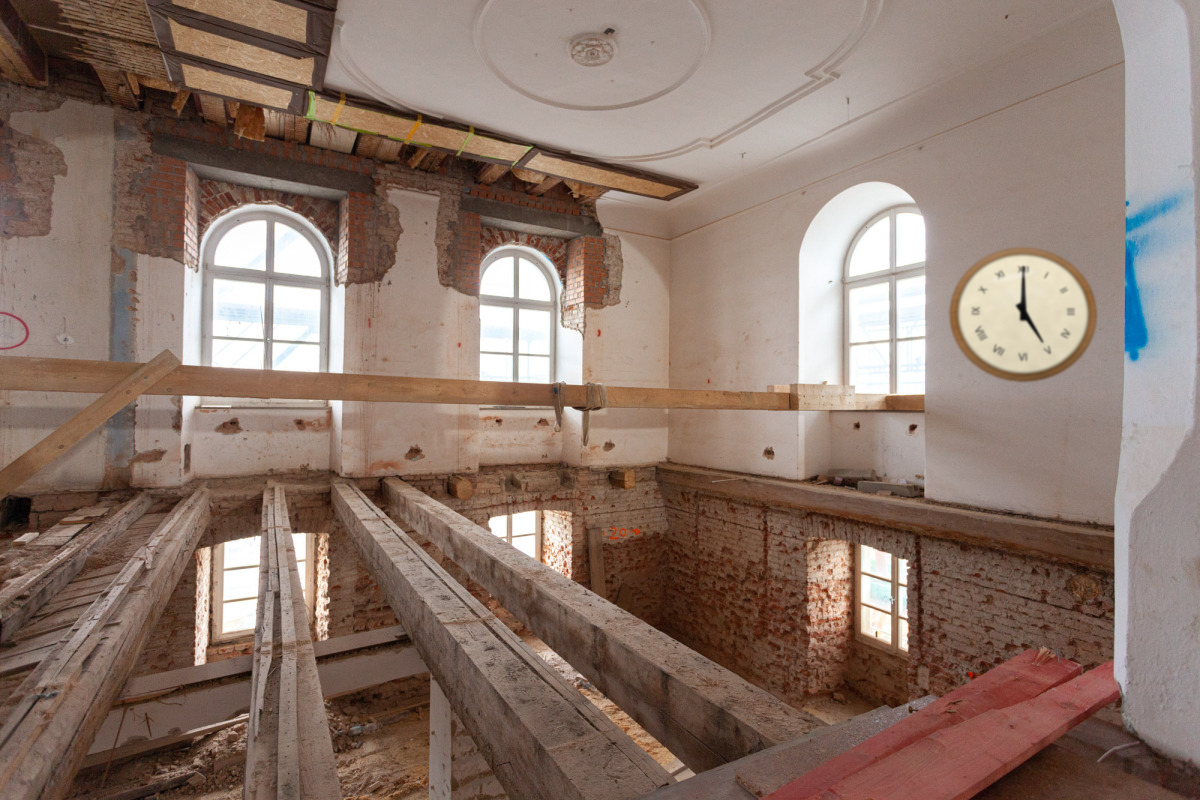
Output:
5:00
